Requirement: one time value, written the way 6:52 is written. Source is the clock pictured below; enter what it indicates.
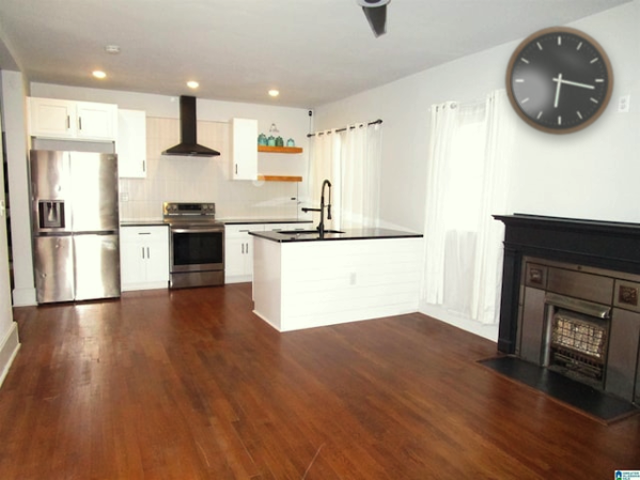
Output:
6:17
